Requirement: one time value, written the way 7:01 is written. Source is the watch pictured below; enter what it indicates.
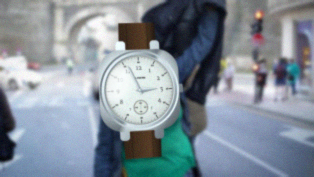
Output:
2:56
